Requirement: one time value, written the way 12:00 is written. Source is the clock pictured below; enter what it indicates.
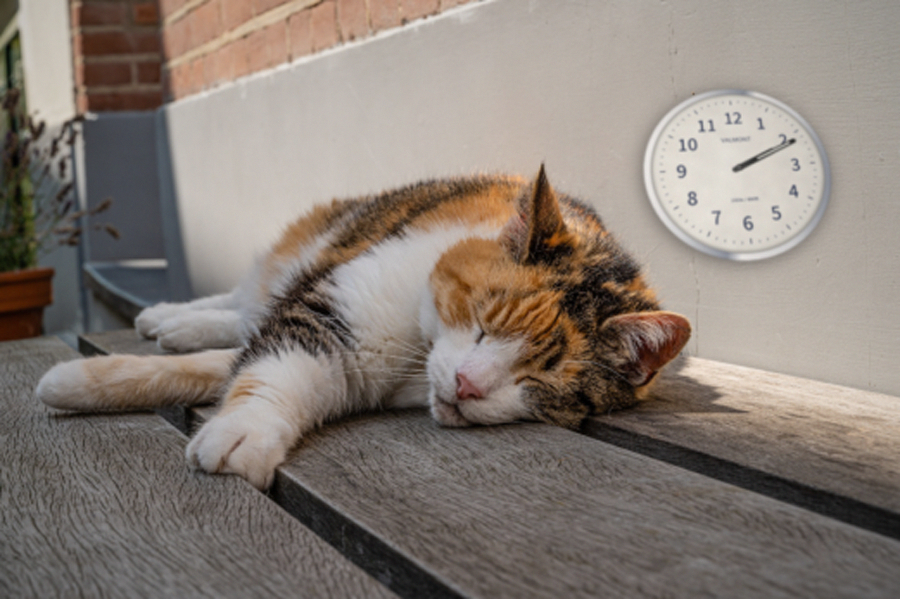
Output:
2:11
